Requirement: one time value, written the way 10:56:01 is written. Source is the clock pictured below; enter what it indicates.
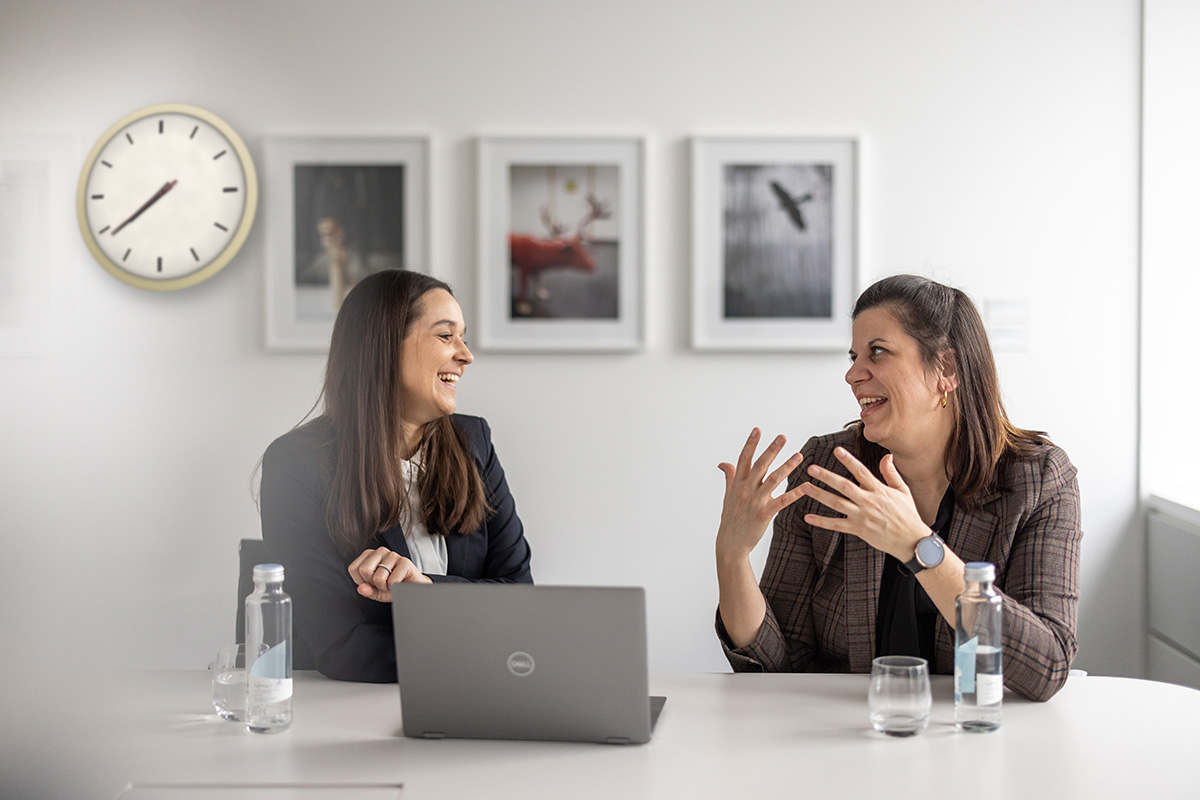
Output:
7:38:39
